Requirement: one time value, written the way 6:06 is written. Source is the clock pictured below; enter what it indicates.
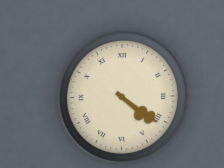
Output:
4:21
